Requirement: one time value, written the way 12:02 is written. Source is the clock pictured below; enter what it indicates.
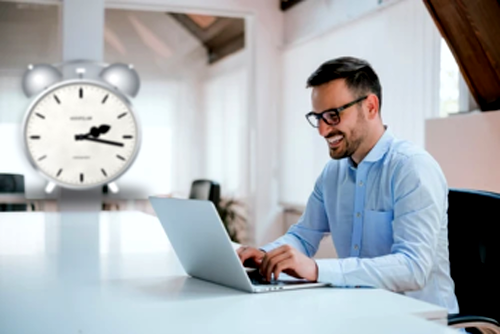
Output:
2:17
